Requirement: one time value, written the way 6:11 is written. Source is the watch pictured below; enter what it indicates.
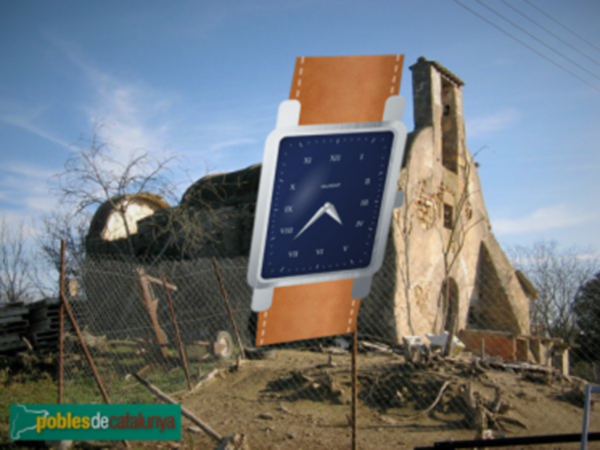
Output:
4:37
